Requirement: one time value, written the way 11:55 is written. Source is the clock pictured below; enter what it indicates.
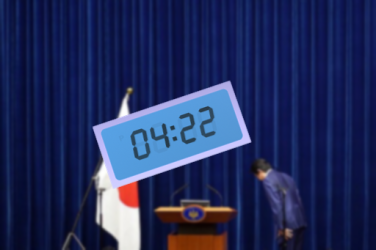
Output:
4:22
